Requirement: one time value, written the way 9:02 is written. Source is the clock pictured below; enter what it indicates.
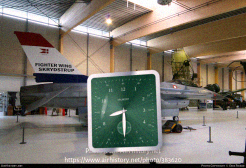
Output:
8:30
